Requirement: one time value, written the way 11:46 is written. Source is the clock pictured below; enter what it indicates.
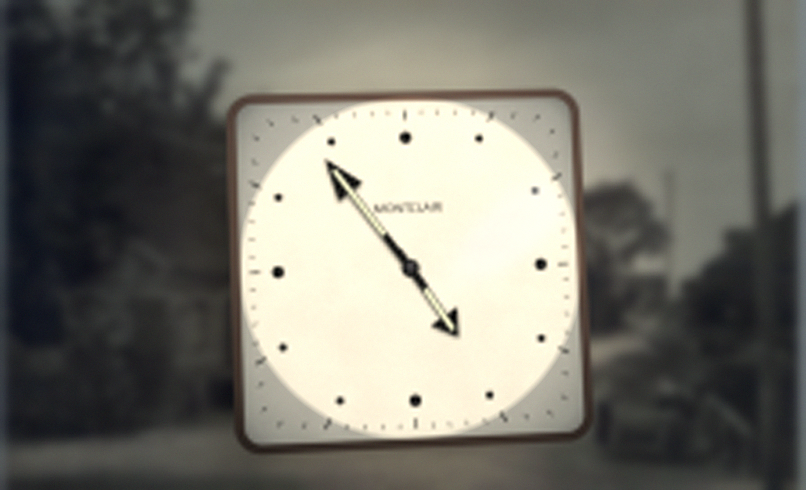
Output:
4:54
